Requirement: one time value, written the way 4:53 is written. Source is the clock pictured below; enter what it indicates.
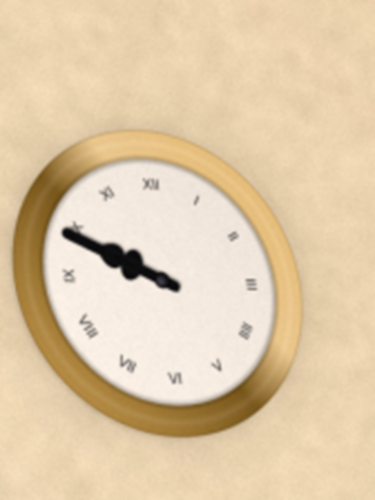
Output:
9:49
